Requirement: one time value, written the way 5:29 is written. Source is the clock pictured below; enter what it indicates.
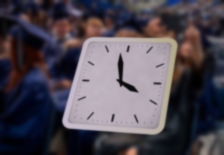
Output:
3:58
